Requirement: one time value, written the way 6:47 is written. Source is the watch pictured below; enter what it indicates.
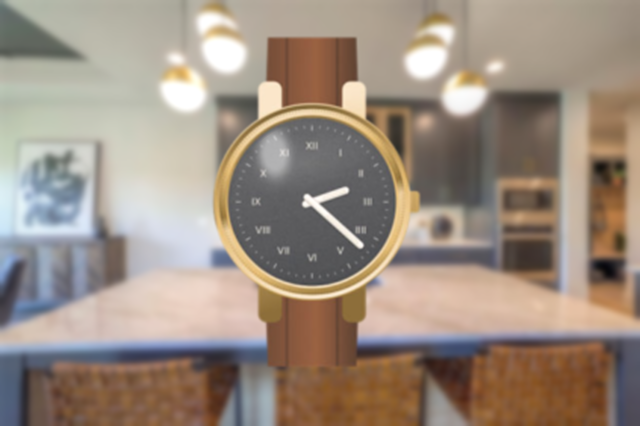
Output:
2:22
